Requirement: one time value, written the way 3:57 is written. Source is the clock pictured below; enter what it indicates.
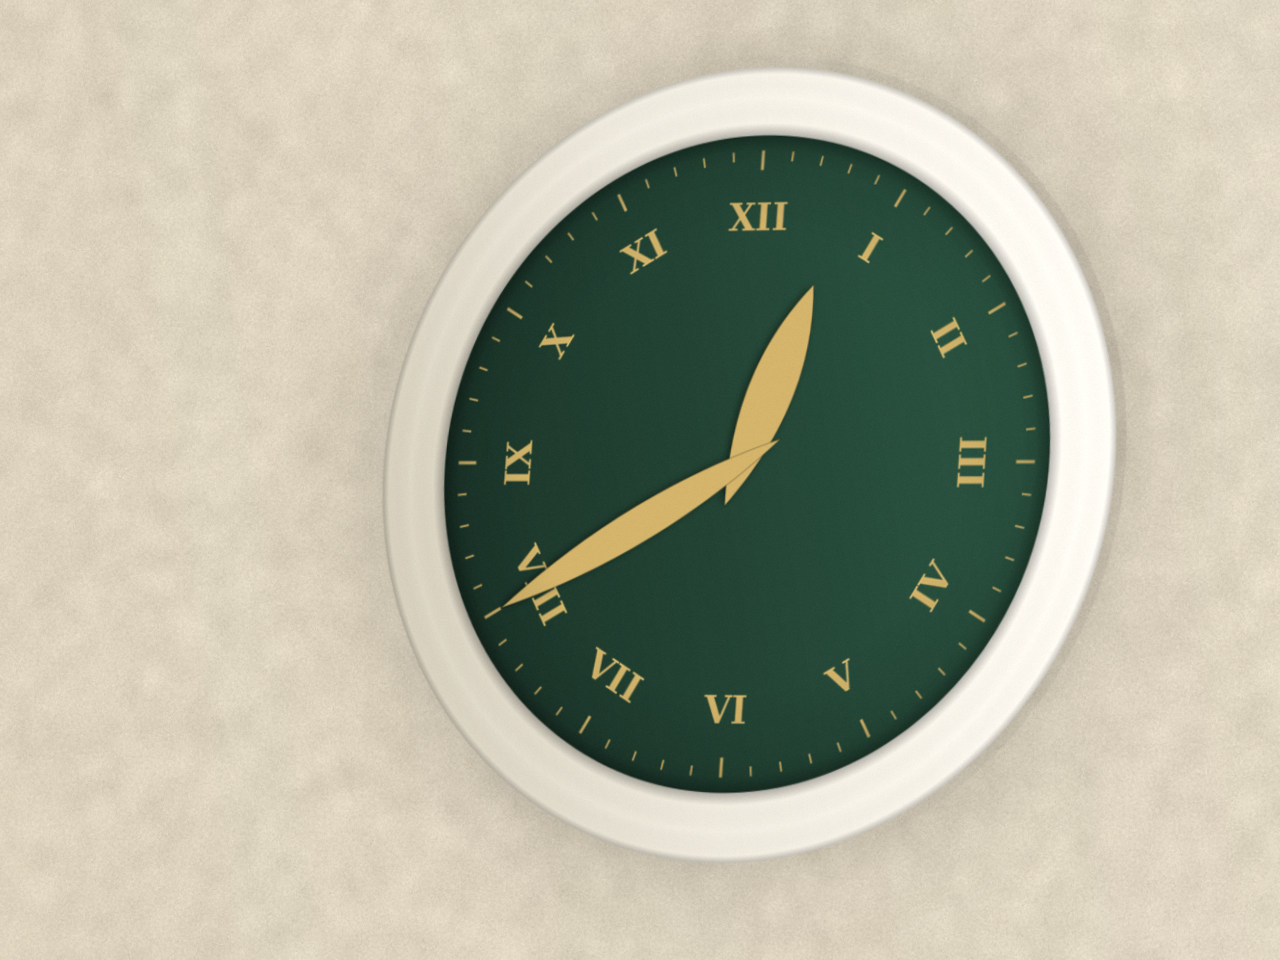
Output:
12:40
